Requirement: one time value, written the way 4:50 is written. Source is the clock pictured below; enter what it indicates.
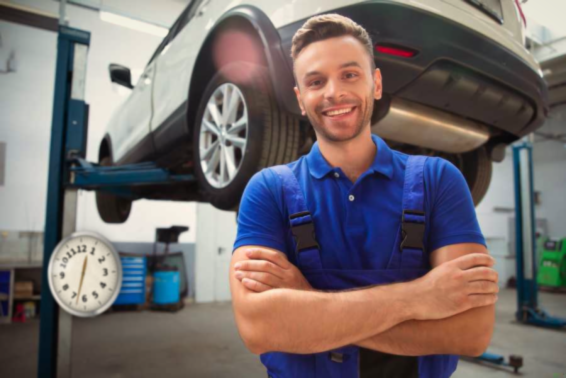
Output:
12:33
